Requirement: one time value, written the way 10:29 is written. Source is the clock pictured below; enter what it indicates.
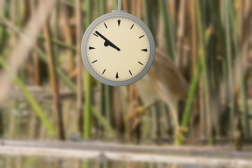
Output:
9:51
